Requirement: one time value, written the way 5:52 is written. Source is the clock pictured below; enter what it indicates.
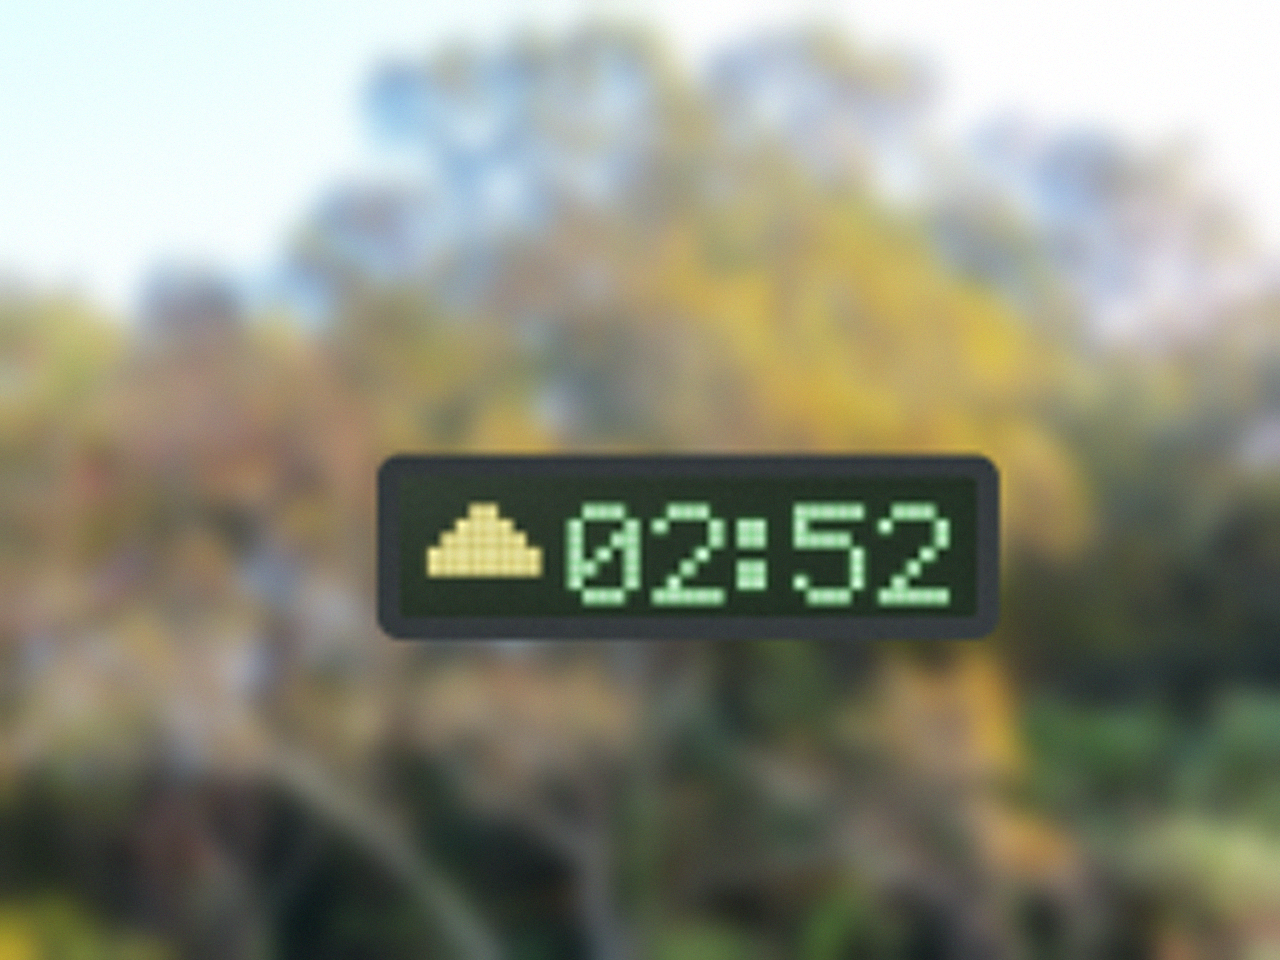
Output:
2:52
